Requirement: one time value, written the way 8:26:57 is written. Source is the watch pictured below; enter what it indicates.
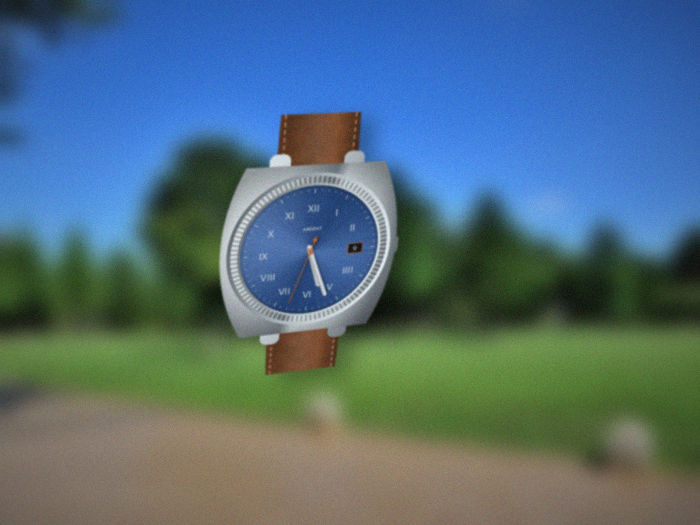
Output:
5:26:33
